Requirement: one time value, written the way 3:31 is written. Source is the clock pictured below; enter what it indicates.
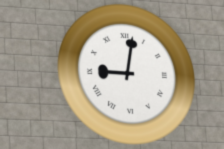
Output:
9:02
